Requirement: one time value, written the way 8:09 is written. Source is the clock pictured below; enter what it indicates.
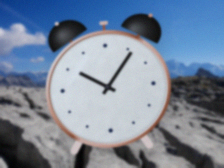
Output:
10:06
